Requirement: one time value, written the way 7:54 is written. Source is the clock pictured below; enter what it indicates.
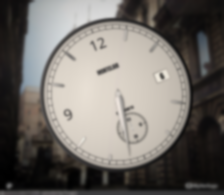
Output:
6:32
